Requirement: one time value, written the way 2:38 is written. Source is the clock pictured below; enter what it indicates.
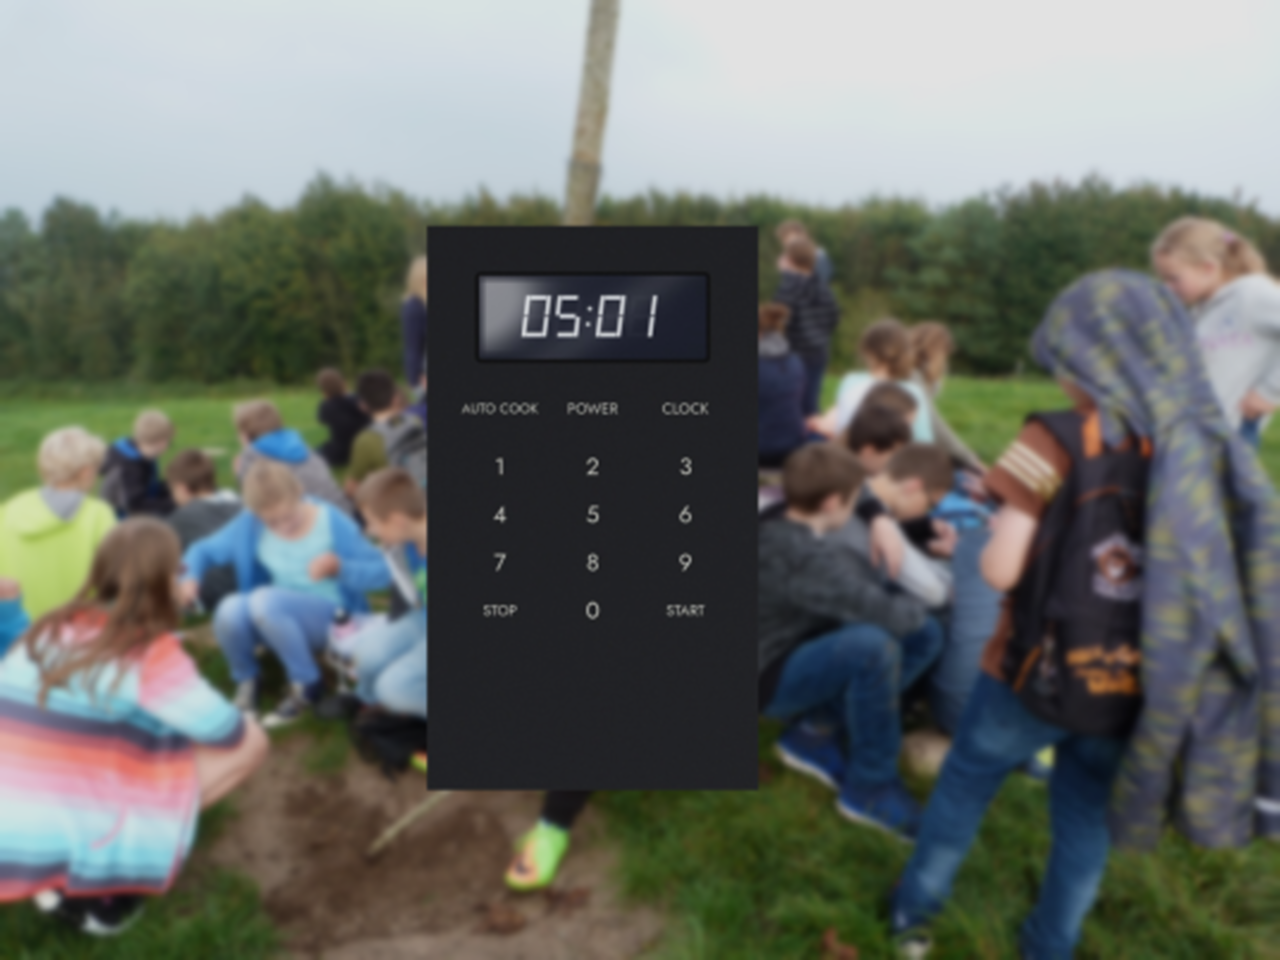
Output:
5:01
